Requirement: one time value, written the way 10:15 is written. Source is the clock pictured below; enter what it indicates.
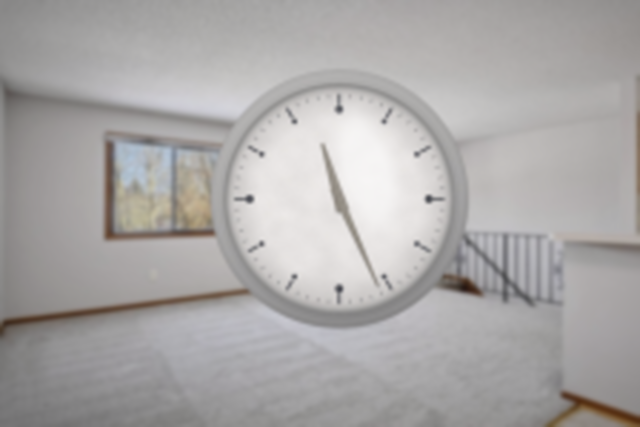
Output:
11:26
